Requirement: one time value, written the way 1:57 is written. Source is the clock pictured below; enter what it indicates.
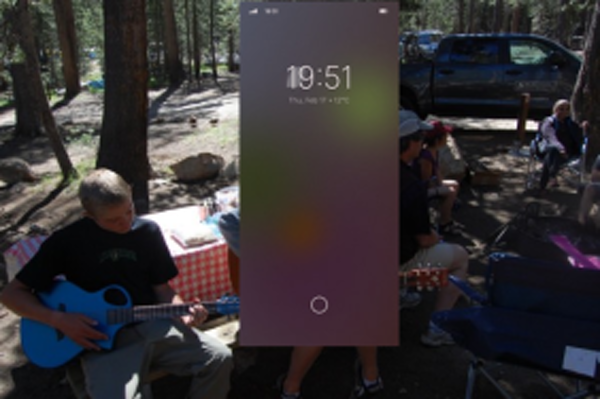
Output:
19:51
